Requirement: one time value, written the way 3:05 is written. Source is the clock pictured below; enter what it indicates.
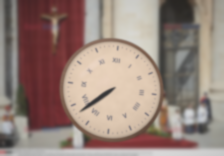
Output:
7:38
